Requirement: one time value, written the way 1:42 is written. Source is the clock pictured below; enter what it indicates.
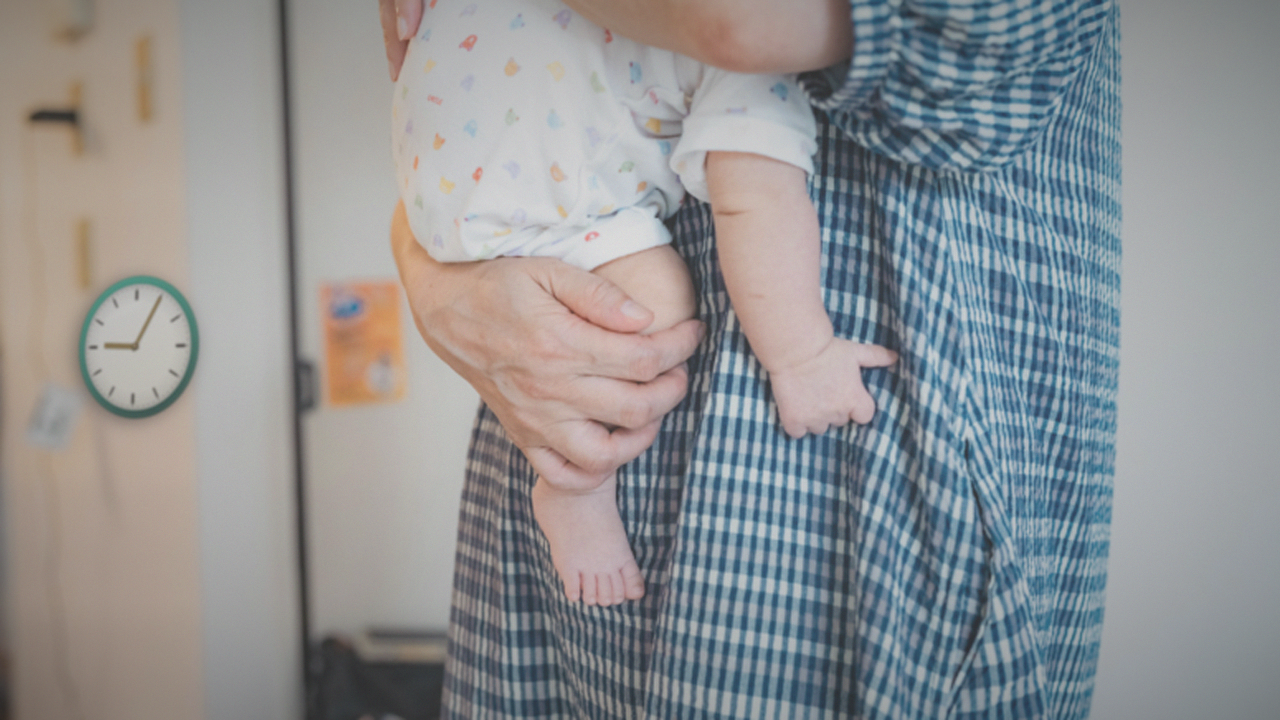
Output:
9:05
